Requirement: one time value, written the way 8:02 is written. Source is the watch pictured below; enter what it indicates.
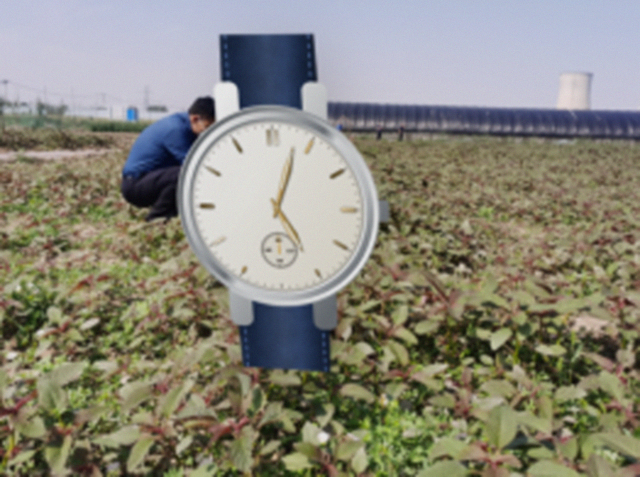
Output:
5:03
